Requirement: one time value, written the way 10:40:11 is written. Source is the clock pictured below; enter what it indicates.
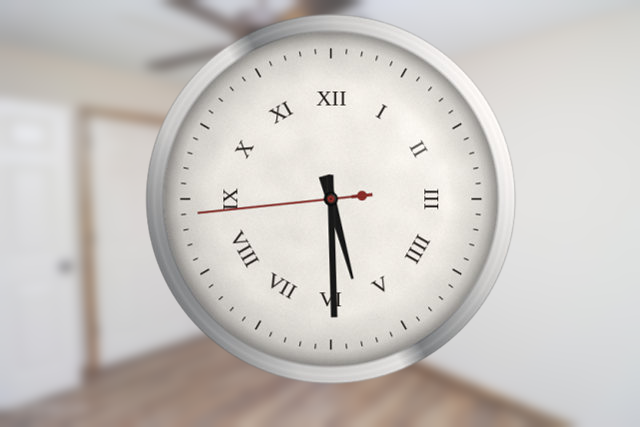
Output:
5:29:44
